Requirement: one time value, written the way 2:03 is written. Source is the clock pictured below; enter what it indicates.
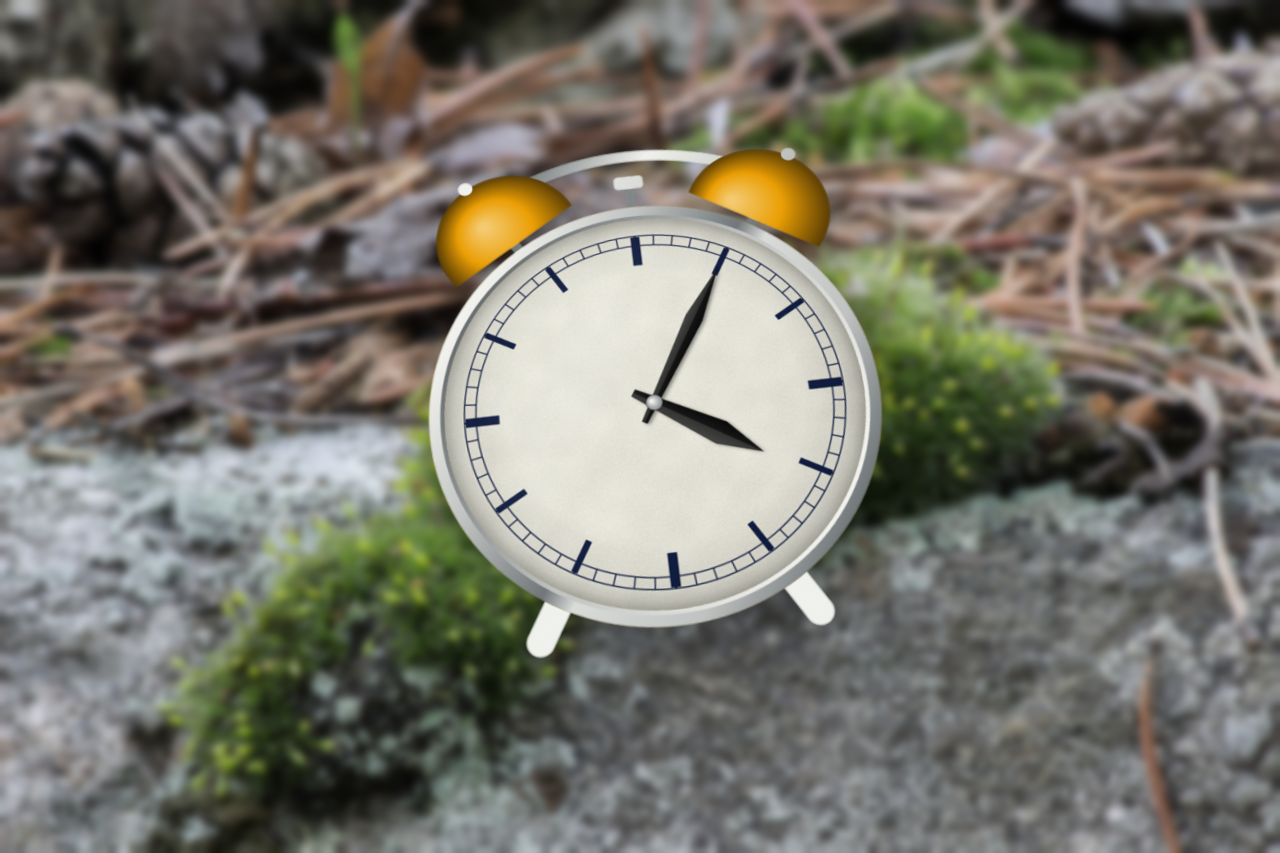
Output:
4:05
